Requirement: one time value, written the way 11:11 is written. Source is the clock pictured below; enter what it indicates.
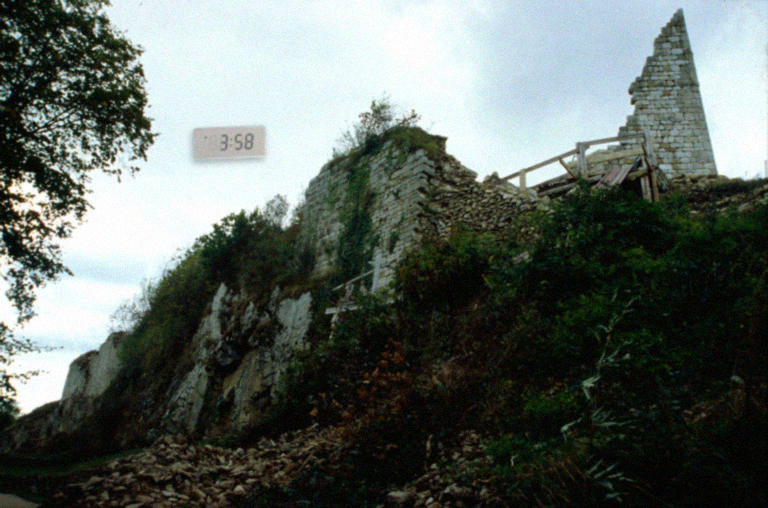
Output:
3:58
